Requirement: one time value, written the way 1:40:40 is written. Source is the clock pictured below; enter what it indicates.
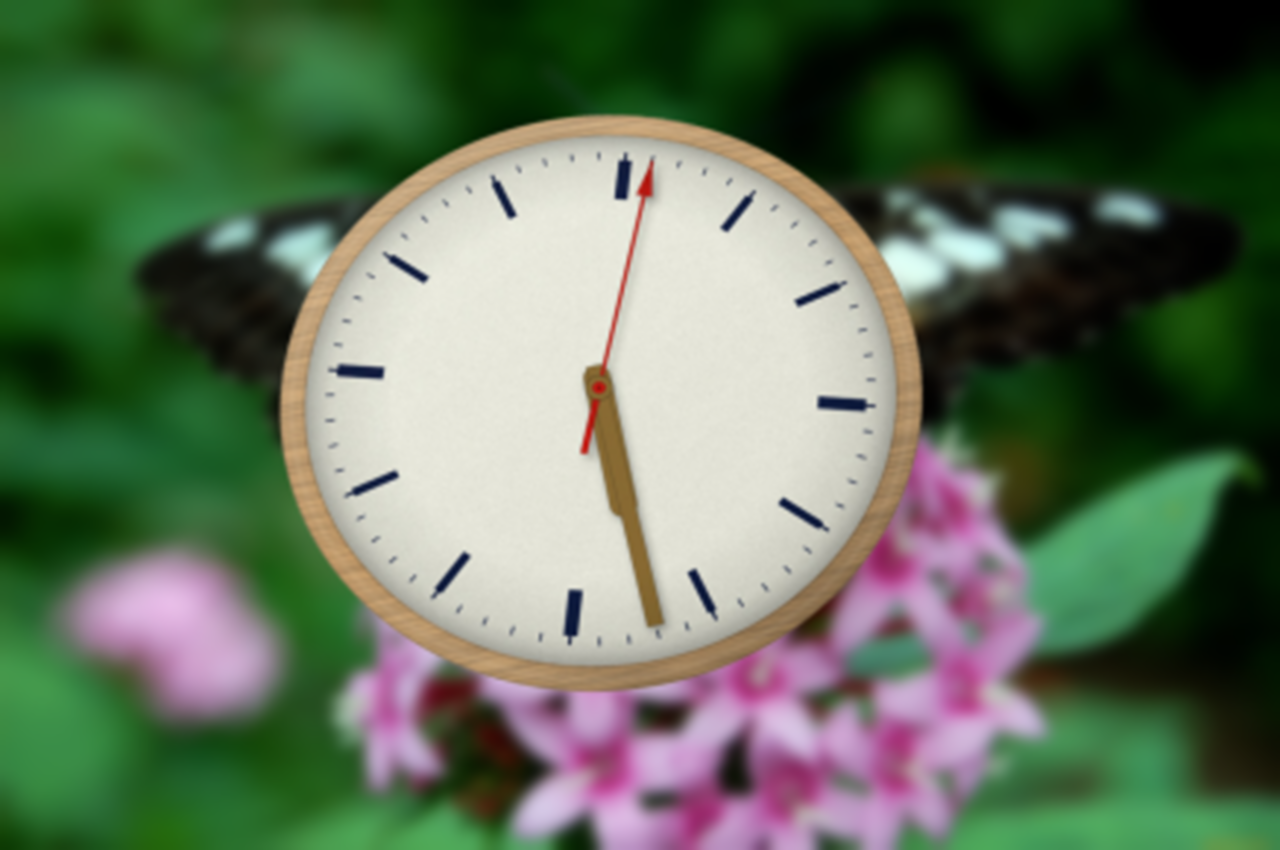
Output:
5:27:01
